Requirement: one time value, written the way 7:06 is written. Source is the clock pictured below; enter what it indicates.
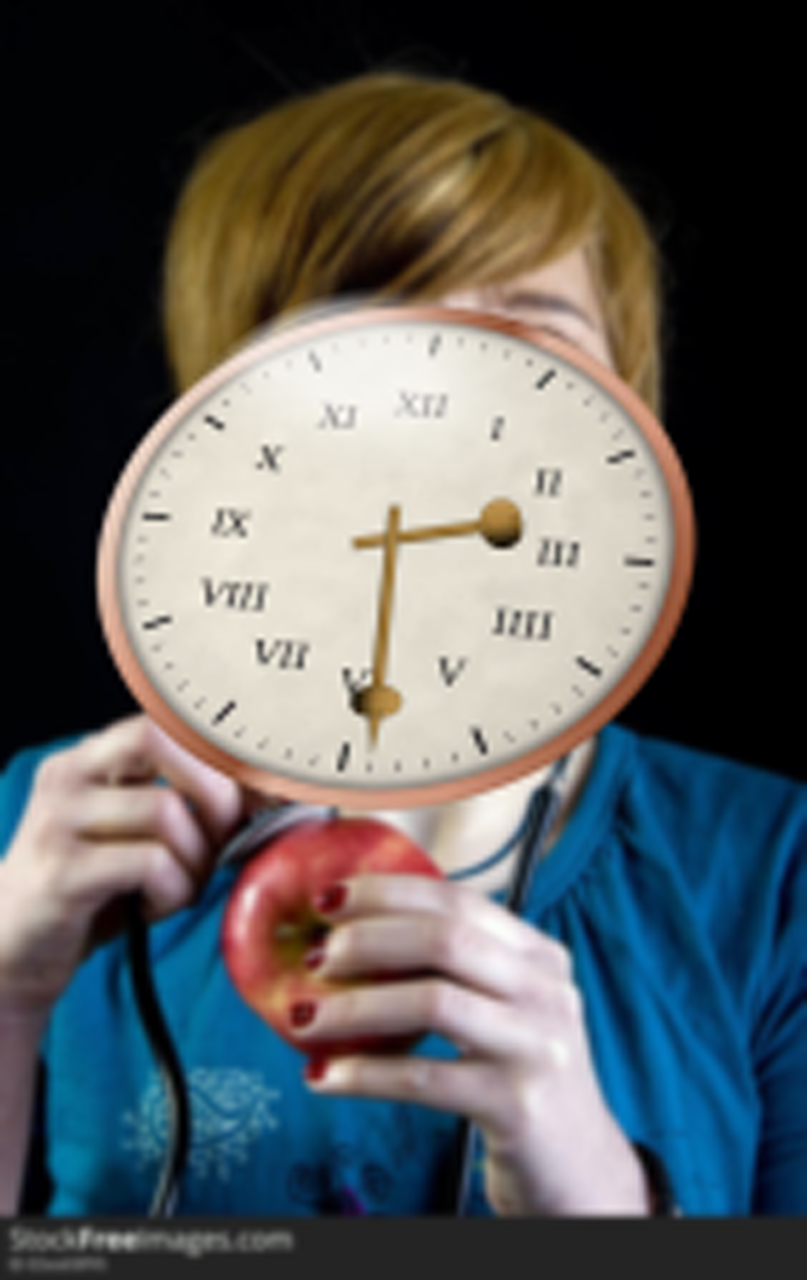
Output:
2:29
